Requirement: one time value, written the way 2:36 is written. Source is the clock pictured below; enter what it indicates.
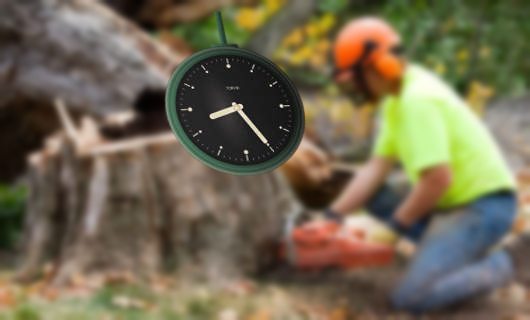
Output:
8:25
